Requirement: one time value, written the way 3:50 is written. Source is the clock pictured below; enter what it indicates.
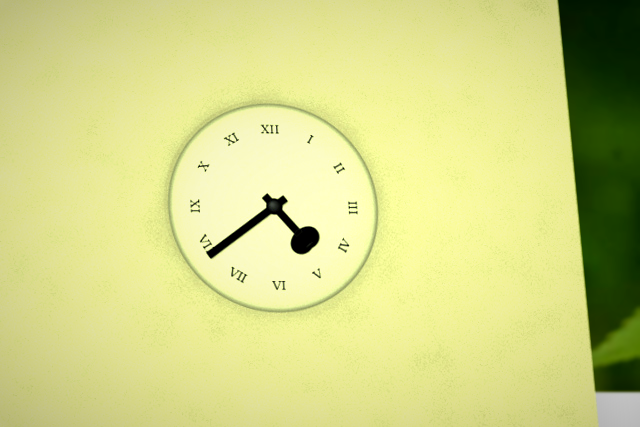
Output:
4:39
